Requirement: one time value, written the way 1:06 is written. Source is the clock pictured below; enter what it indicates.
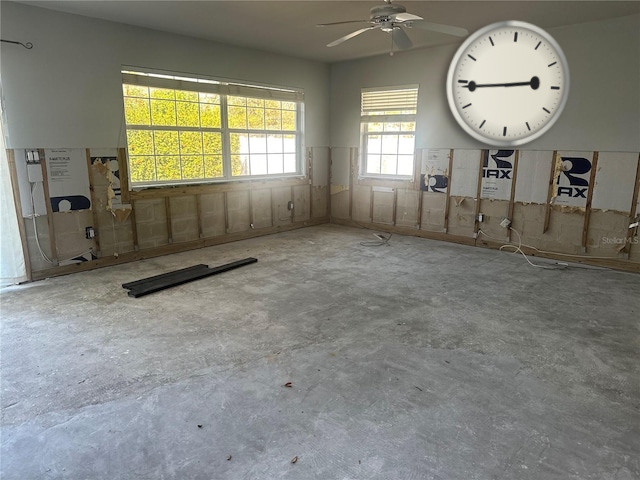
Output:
2:44
